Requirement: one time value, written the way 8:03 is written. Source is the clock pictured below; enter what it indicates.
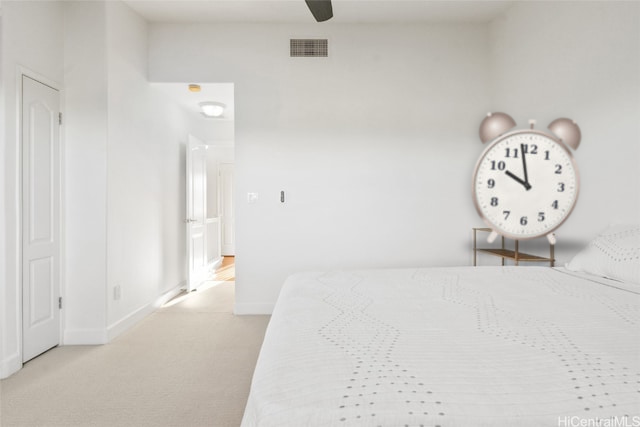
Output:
9:58
